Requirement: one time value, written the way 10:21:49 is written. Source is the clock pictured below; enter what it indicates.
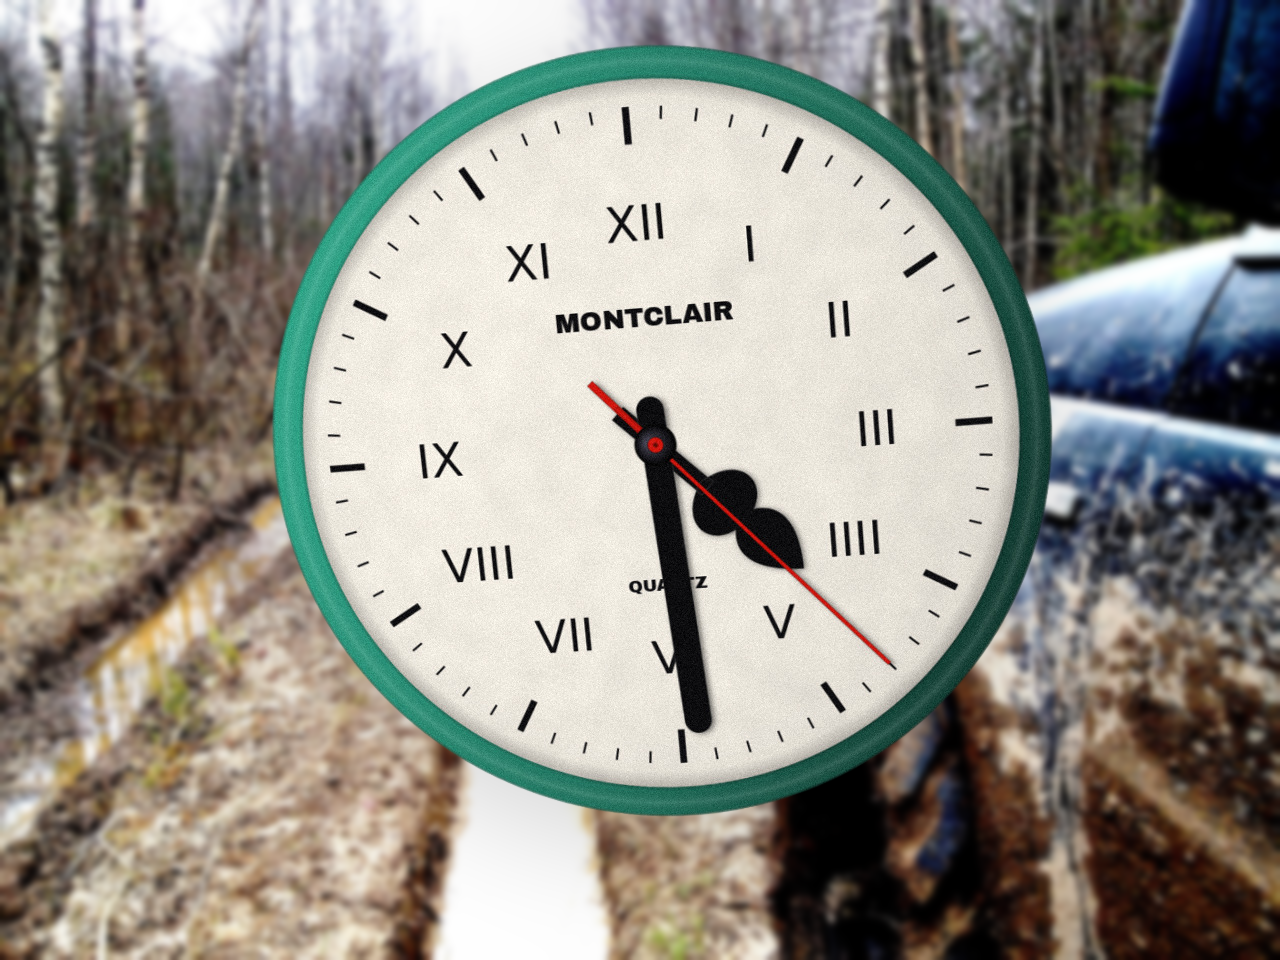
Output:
4:29:23
